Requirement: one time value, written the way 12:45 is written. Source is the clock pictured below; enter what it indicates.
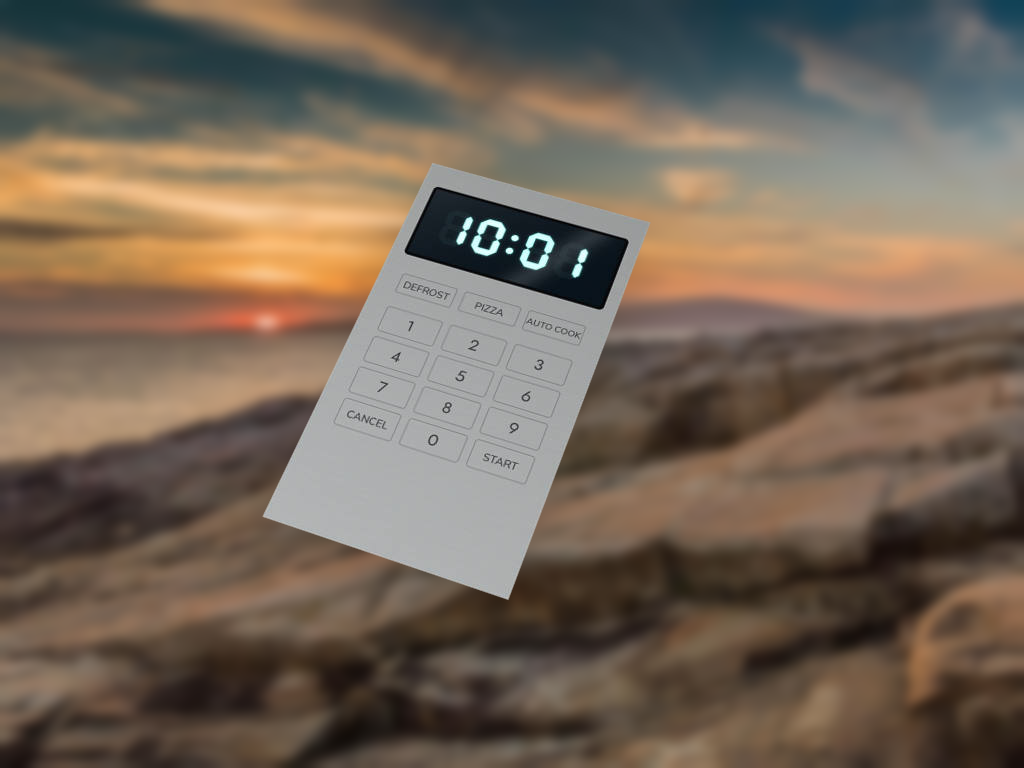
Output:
10:01
